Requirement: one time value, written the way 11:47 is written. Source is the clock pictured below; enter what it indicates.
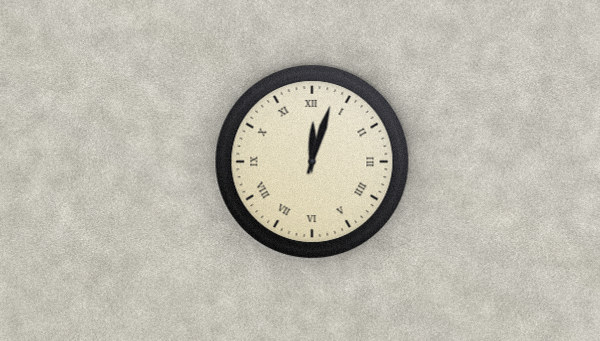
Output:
12:03
